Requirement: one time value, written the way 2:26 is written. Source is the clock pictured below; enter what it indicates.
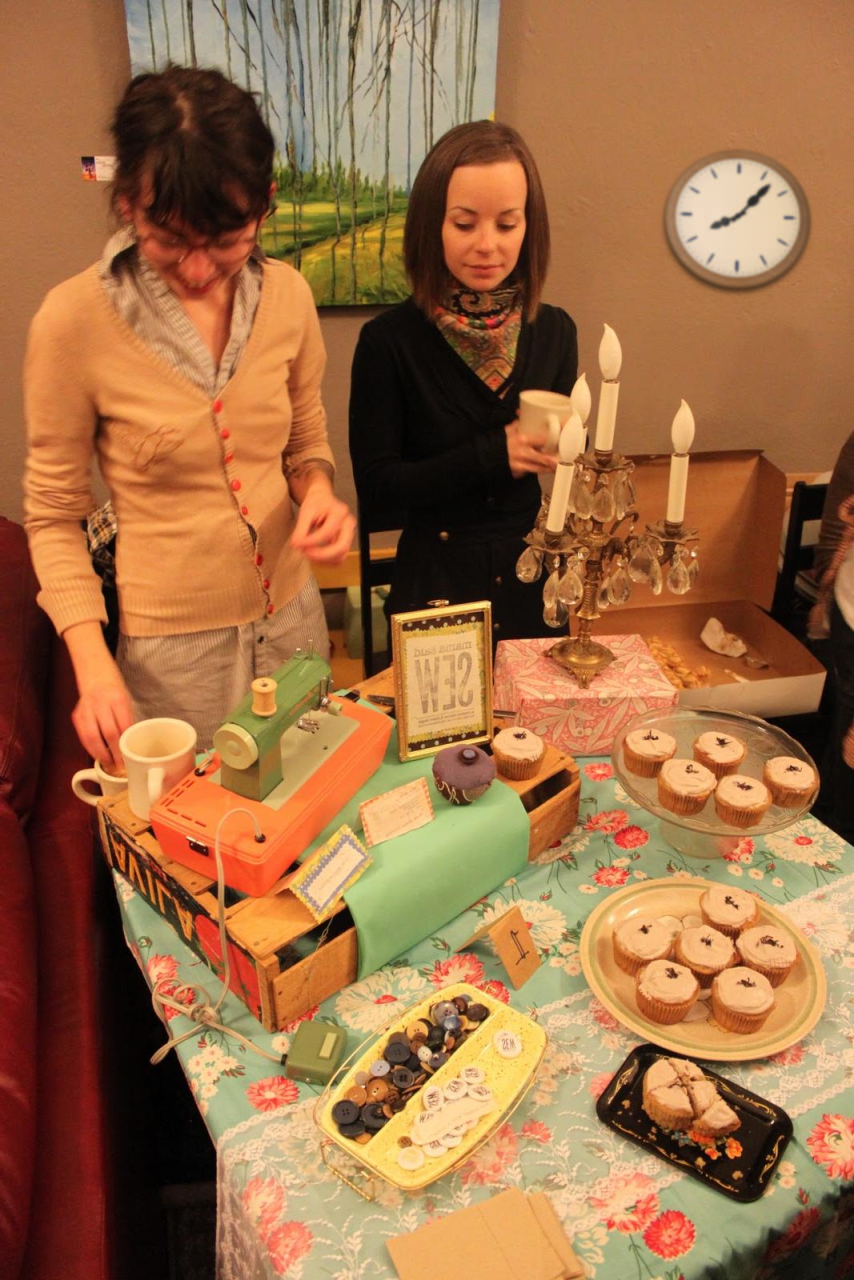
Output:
8:07
